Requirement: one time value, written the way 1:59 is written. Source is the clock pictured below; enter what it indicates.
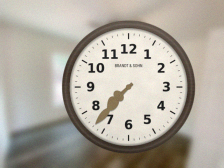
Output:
7:37
